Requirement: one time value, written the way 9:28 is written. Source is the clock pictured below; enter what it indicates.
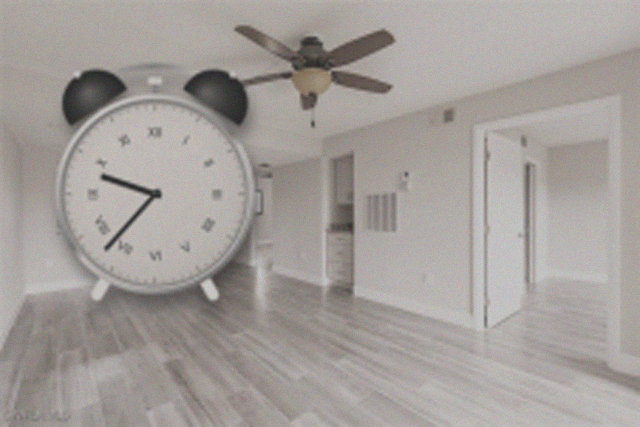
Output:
9:37
